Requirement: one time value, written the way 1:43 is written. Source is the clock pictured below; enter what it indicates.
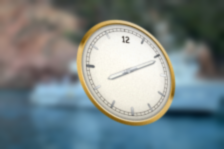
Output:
8:11
